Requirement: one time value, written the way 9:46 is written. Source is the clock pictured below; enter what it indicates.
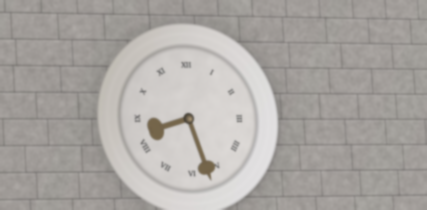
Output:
8:27
